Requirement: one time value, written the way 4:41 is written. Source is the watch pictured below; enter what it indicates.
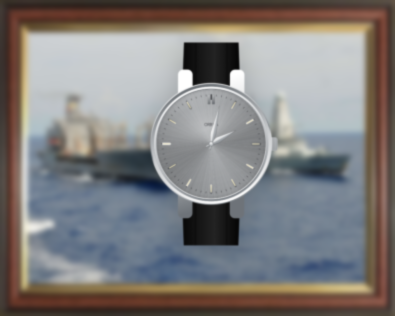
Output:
2:02
